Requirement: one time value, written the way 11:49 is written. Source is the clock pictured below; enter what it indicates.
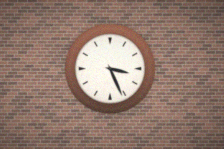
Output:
3:26
